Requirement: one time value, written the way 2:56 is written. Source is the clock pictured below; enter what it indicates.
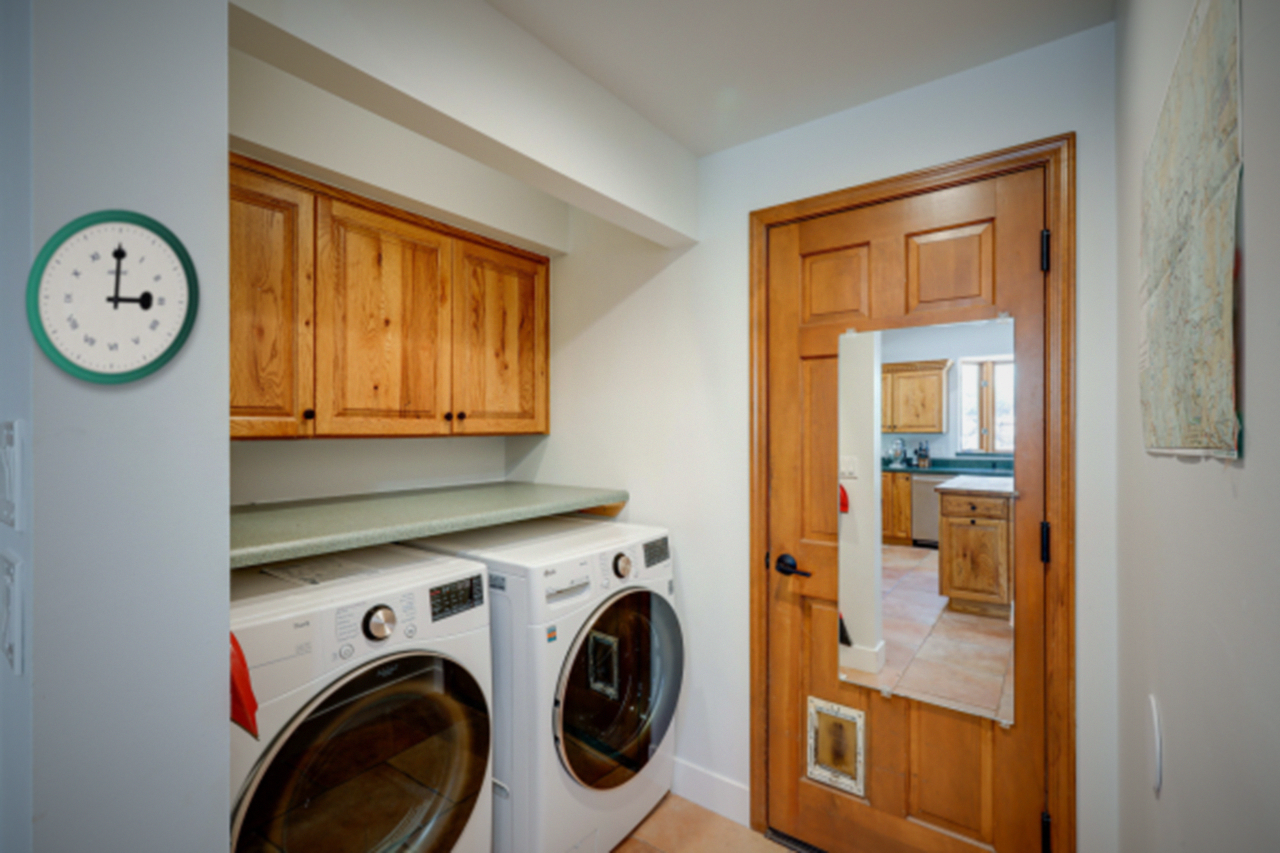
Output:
3:00
